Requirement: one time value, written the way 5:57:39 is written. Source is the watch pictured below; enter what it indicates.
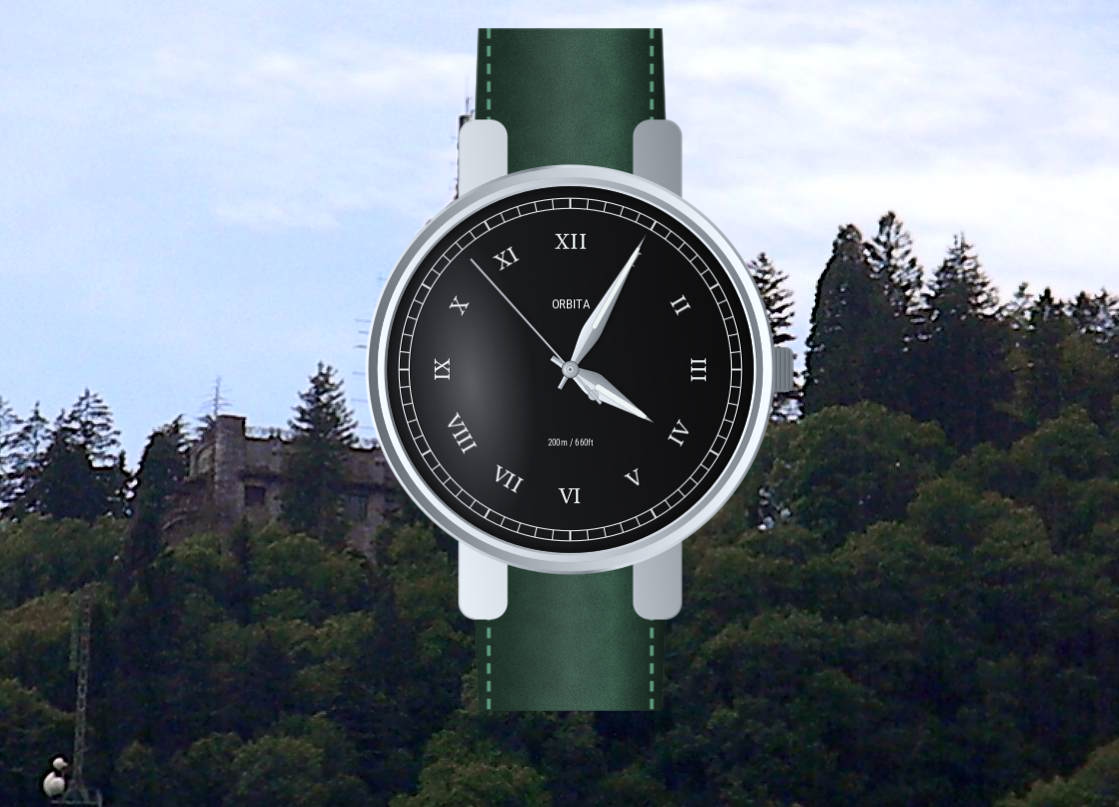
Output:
4:04:53
